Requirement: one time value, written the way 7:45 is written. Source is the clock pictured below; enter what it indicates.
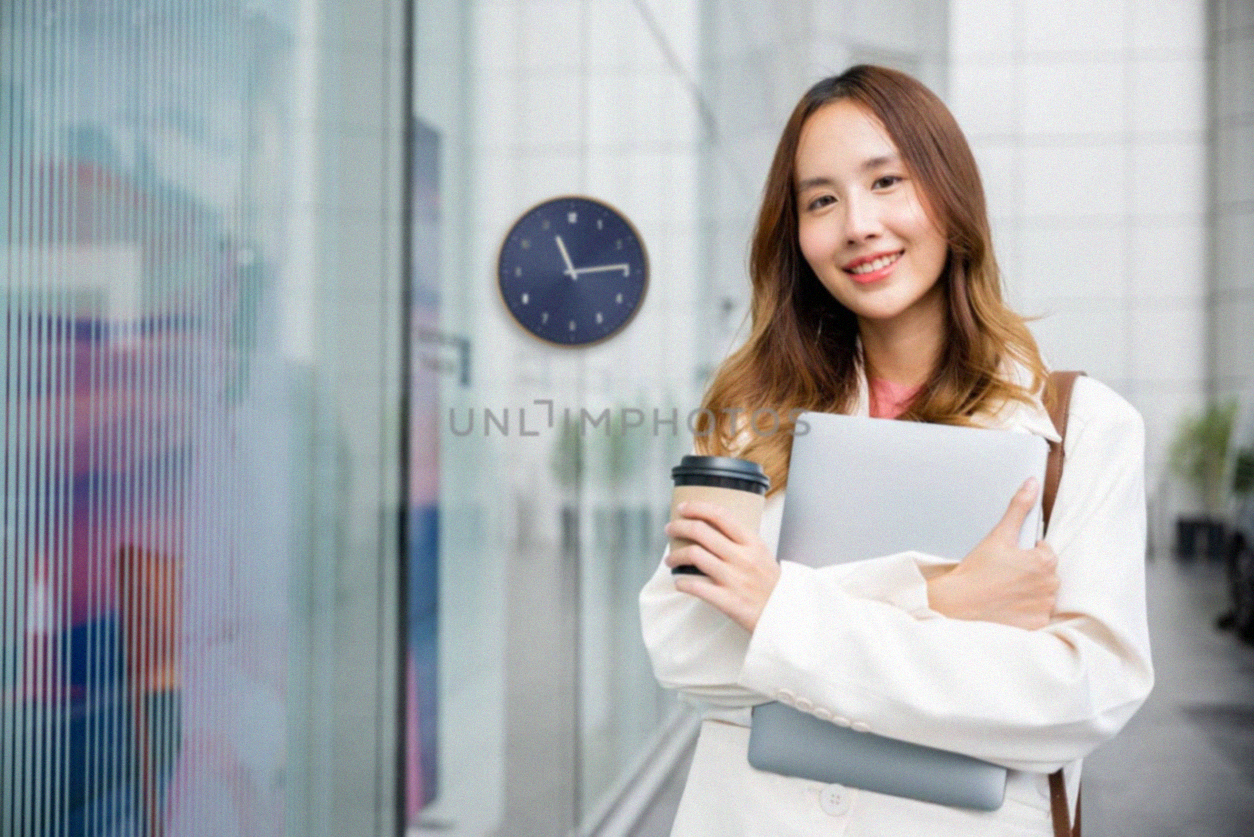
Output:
11:14
